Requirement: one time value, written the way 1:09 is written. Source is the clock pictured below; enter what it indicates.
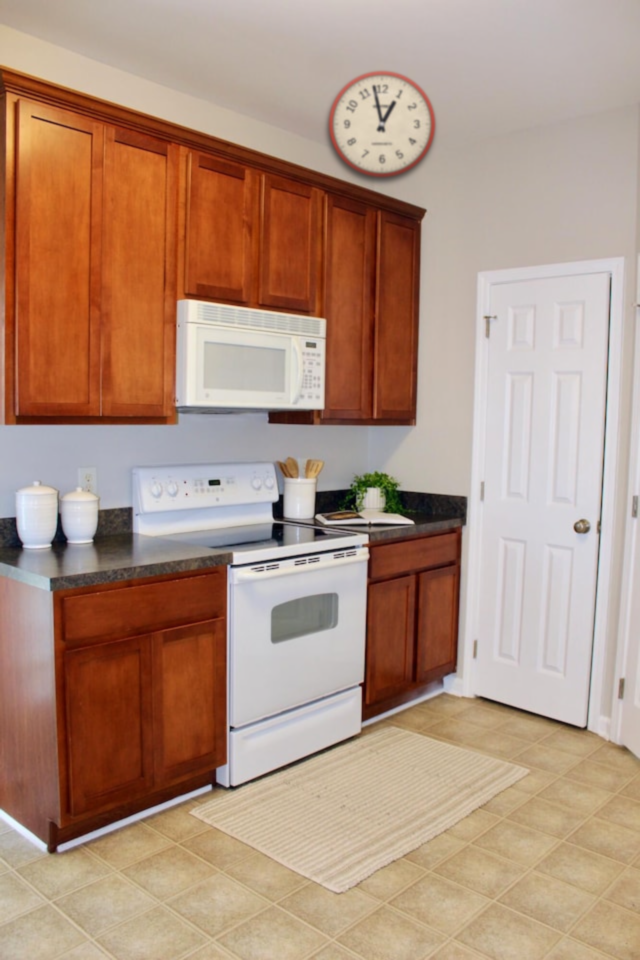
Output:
12:58
